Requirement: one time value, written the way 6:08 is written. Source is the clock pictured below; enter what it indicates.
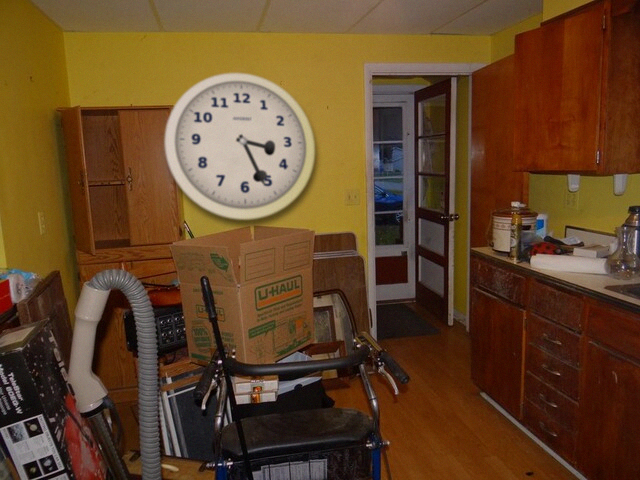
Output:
3:26
